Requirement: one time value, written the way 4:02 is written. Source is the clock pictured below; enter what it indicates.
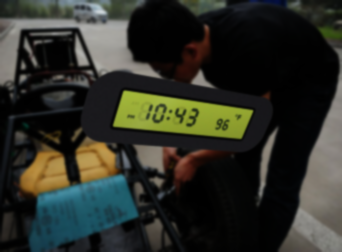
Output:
10:43
